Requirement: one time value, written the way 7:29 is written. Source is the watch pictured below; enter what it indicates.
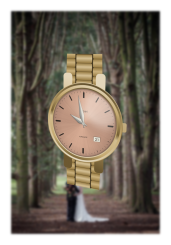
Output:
9:58
